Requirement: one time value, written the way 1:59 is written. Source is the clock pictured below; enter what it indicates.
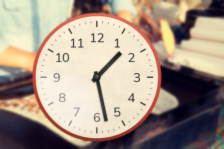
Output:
1:28
